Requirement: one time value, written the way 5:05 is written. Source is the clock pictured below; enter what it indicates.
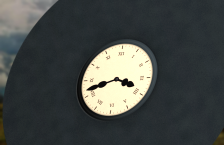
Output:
3:42
